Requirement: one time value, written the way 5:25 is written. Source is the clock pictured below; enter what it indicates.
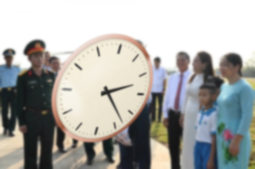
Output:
2:23
